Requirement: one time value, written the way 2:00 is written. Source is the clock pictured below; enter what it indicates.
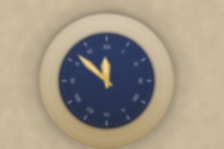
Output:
11:52
